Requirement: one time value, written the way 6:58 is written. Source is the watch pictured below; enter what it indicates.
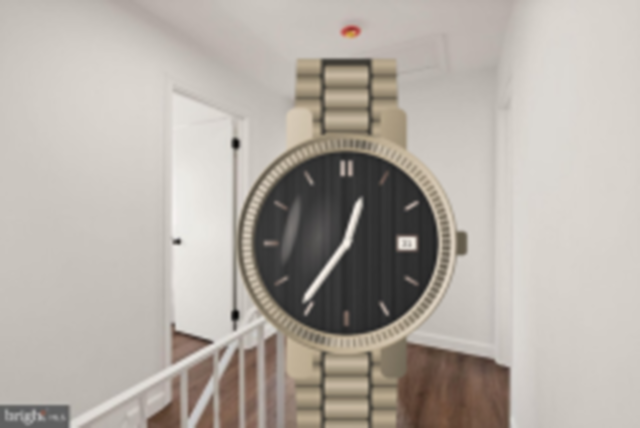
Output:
12:36
